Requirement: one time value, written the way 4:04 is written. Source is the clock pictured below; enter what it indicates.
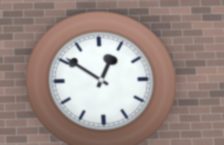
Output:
12:51
